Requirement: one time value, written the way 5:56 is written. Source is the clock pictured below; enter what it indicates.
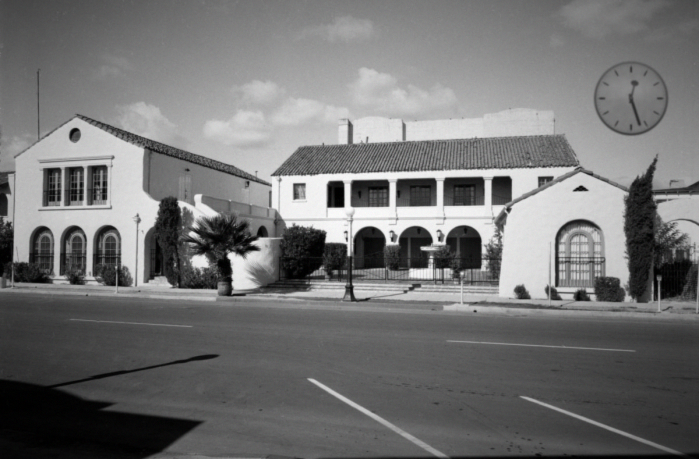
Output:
12:27
